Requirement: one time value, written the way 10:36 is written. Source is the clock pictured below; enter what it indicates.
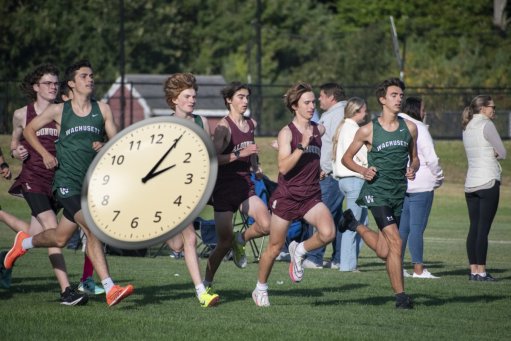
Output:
2:05
